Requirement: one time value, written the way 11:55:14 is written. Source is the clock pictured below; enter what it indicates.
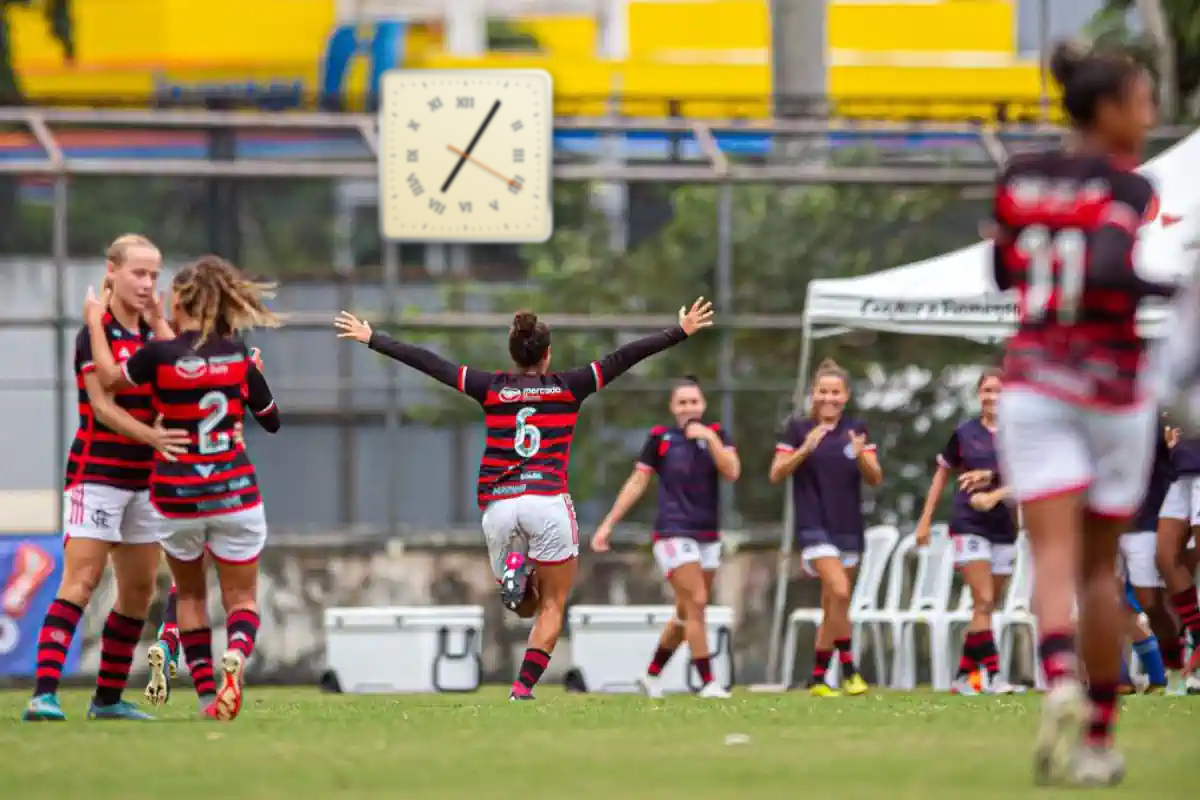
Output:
7:05:20
